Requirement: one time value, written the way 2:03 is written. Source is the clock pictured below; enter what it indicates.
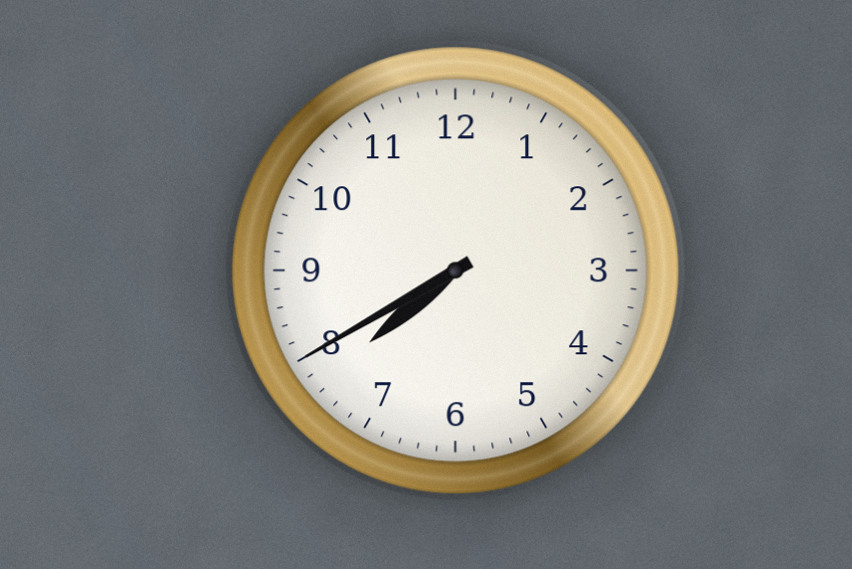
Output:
7:40
